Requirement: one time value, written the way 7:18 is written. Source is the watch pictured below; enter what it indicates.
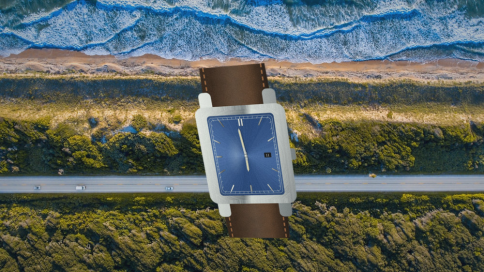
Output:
5:59
